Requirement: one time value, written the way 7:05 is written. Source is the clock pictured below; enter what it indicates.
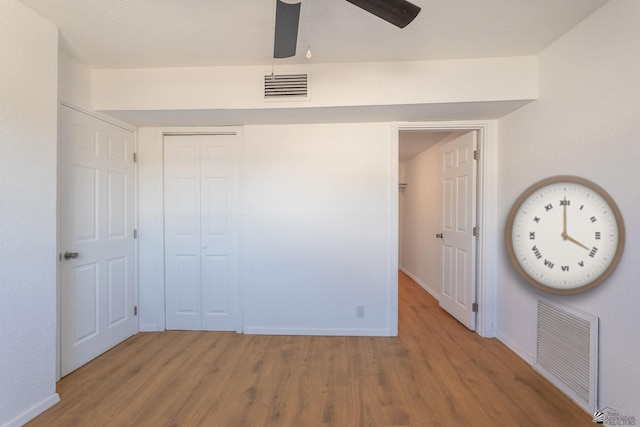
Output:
4:00
